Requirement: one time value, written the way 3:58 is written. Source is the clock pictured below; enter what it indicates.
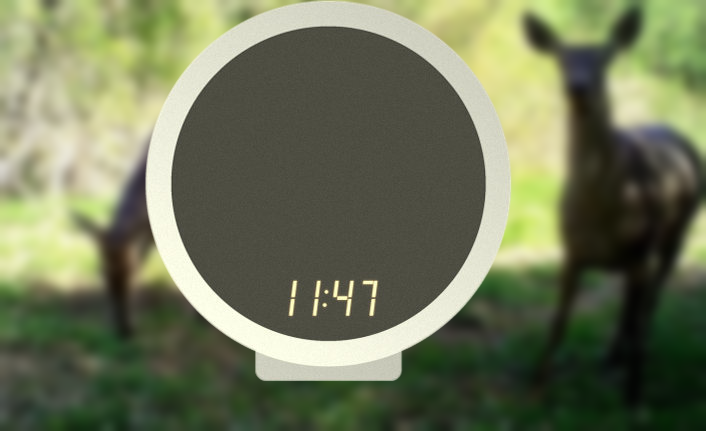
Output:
11:47
